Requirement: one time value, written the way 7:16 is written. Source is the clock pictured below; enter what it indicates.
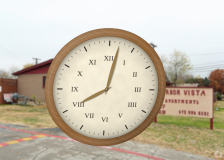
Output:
8:02
